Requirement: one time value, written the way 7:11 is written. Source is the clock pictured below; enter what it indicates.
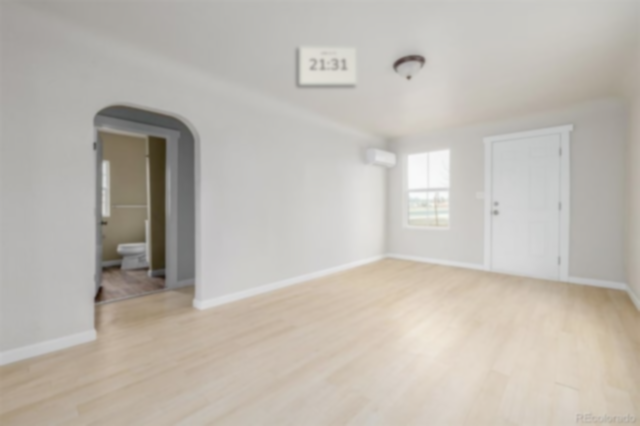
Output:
21:31
